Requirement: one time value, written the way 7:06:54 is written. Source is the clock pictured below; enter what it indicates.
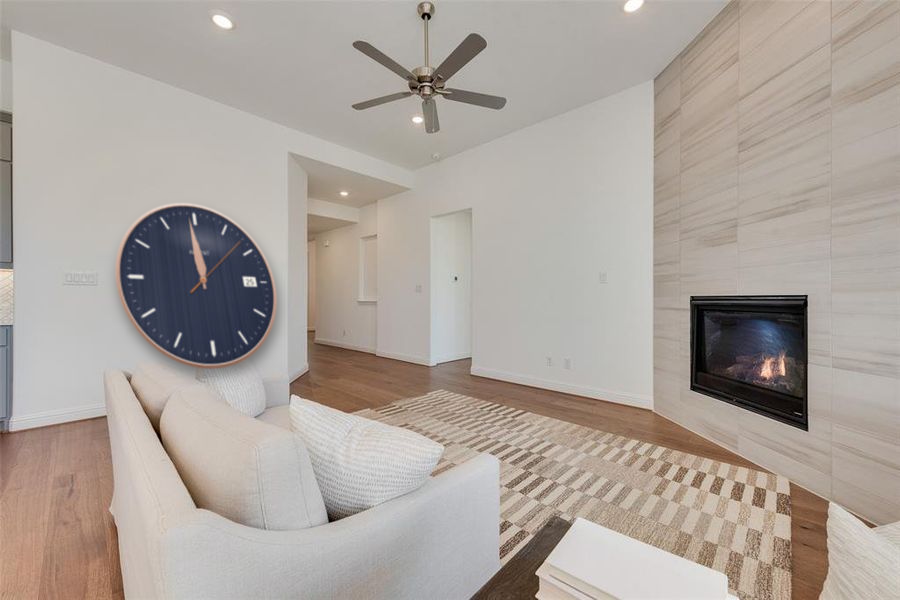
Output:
11:59:08
